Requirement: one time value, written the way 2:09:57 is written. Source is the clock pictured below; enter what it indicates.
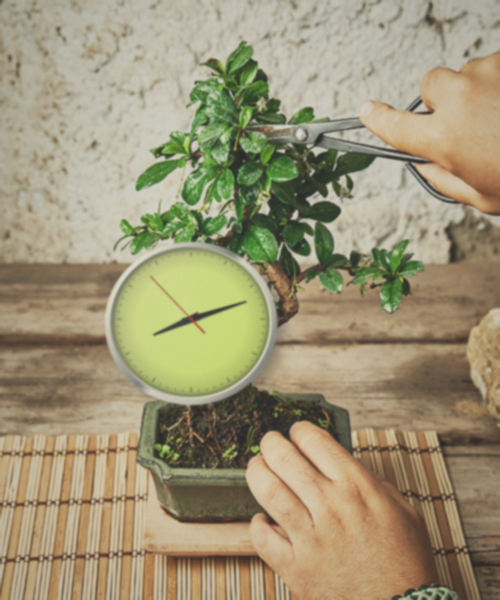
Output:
8:11:53
